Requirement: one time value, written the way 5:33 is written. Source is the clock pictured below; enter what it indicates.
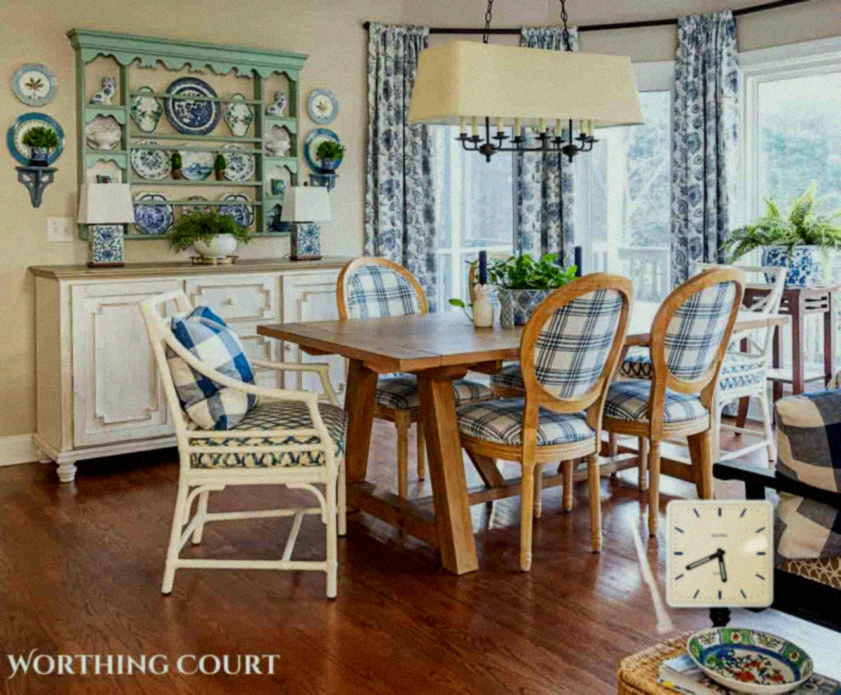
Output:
5:41
